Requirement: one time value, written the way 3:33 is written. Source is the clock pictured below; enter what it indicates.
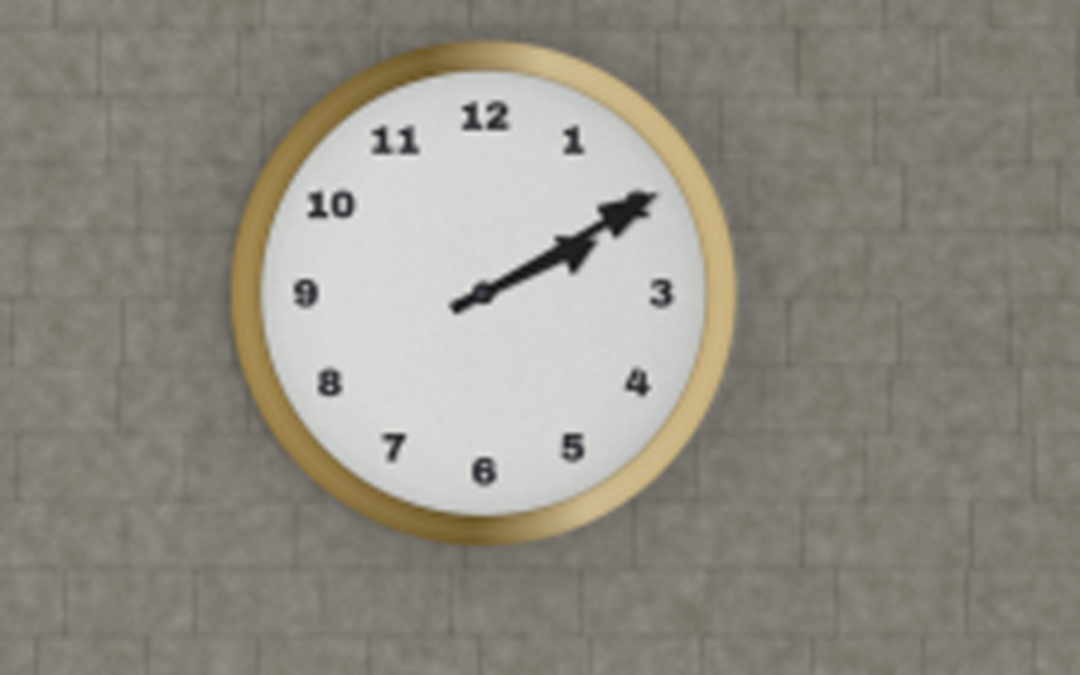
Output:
2:10
